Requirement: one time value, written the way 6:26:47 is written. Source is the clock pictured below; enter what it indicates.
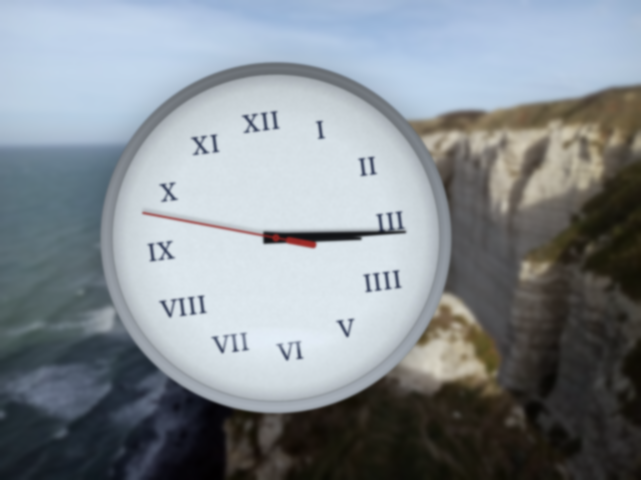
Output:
3:15:48
